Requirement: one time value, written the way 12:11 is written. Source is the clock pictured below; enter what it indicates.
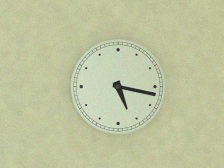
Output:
5:17
